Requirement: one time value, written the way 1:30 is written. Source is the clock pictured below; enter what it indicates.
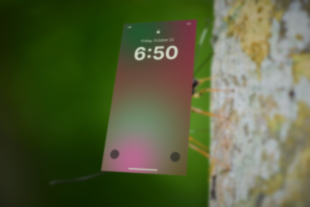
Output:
6:50
